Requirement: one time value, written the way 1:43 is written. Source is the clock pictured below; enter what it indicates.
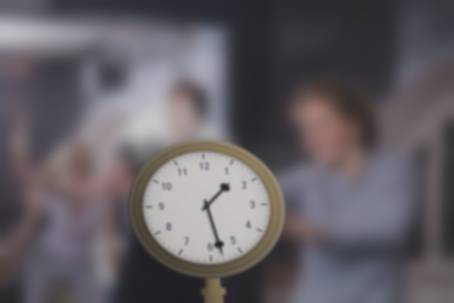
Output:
1:28
